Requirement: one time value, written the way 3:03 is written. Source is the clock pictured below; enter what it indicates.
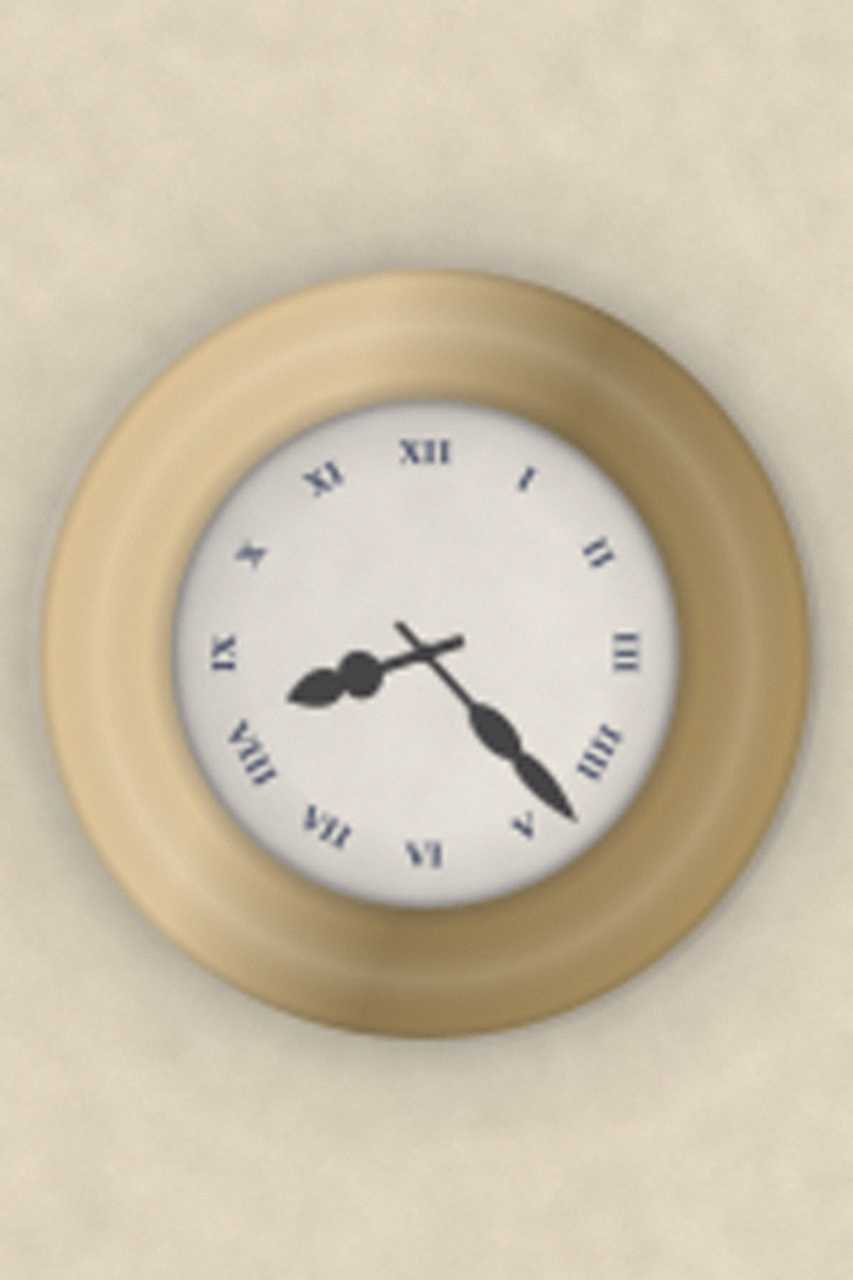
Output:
8:23
